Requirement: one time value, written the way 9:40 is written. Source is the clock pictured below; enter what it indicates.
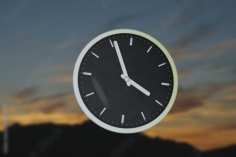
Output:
3:56
